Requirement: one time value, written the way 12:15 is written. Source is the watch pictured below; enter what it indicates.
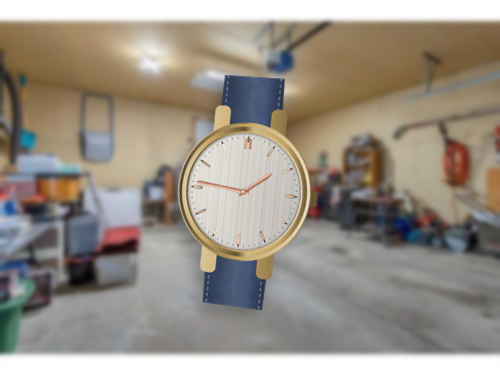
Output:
1:46
